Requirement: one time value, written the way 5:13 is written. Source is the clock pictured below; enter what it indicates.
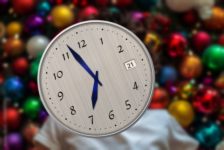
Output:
6:57
